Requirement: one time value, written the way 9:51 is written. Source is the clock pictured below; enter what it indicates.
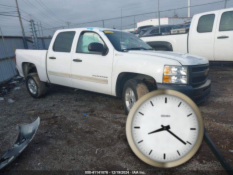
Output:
8:21
